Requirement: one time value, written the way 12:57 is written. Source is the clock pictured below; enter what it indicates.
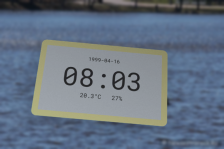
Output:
8:03
